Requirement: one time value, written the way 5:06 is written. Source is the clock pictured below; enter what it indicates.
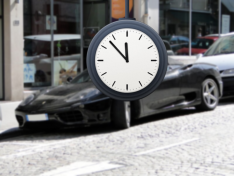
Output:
11:53
